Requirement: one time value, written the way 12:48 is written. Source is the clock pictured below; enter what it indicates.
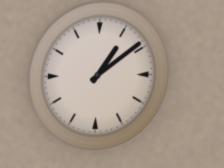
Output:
1:09
